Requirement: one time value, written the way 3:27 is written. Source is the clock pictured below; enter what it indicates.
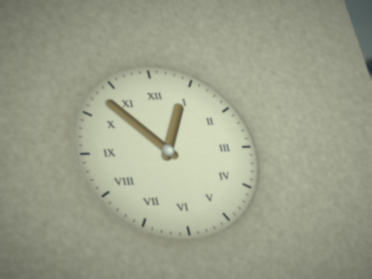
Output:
12:53
